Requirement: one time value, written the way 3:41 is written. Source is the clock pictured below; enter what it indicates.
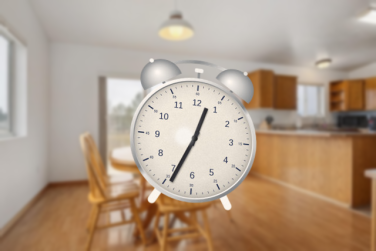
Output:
12:34
